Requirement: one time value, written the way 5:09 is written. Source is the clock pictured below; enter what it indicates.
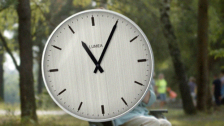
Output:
11:05
